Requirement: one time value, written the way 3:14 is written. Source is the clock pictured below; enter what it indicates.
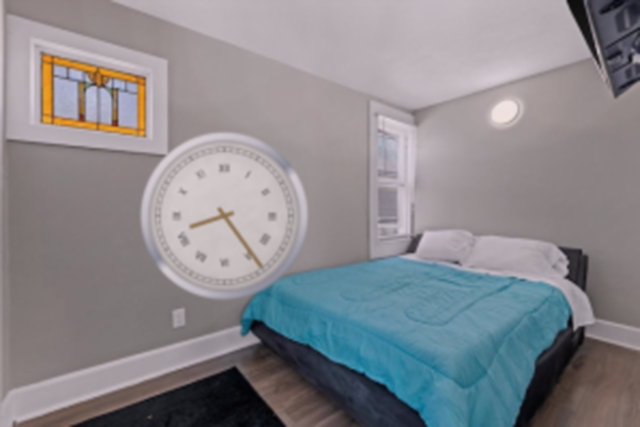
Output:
8:24
